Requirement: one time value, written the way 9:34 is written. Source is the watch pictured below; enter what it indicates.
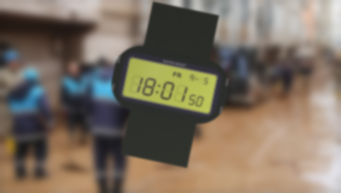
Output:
18:01
